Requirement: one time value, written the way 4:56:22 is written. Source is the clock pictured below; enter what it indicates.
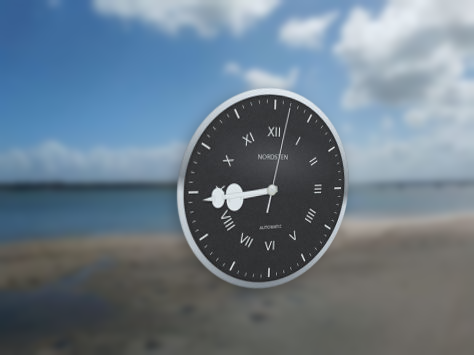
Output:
8:44:02
